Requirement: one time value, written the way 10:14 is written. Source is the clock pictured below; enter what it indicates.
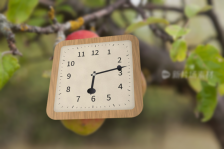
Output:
6:13
